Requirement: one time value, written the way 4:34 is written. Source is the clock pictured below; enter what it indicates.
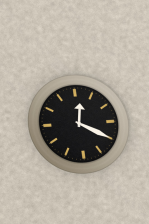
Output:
12:20
